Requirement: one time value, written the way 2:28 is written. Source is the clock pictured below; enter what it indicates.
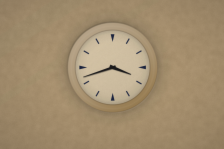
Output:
3:42
